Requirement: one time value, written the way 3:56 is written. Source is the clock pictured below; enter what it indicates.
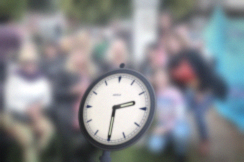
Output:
2:30
